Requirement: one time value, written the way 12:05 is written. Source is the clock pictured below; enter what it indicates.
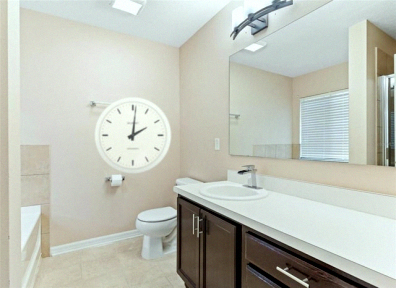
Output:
2:01
